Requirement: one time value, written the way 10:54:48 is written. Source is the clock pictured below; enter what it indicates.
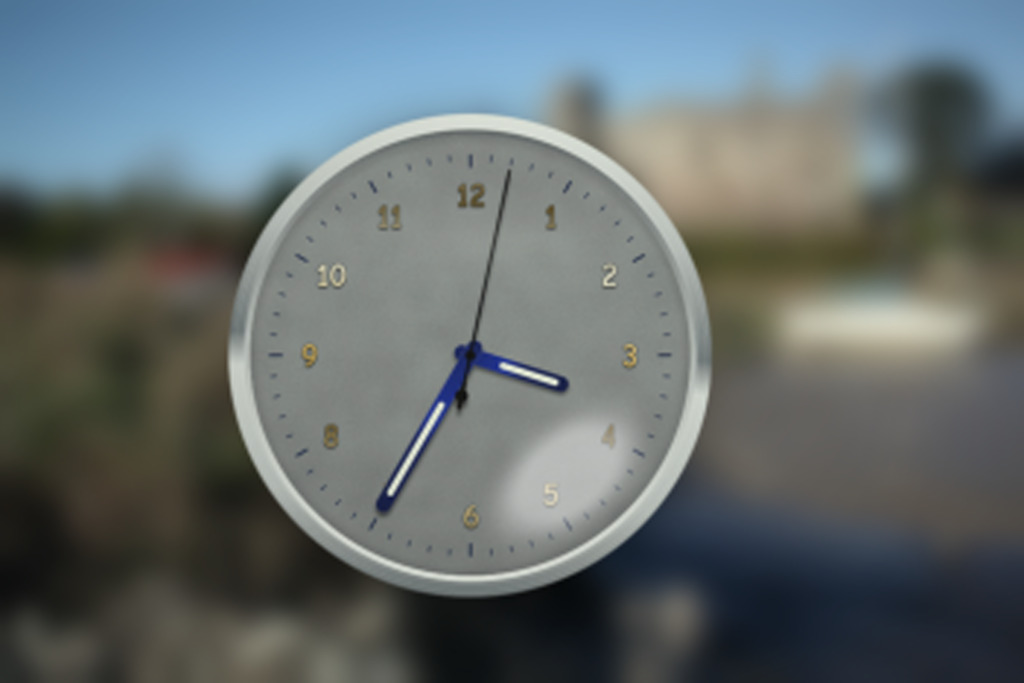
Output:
3:35:02
